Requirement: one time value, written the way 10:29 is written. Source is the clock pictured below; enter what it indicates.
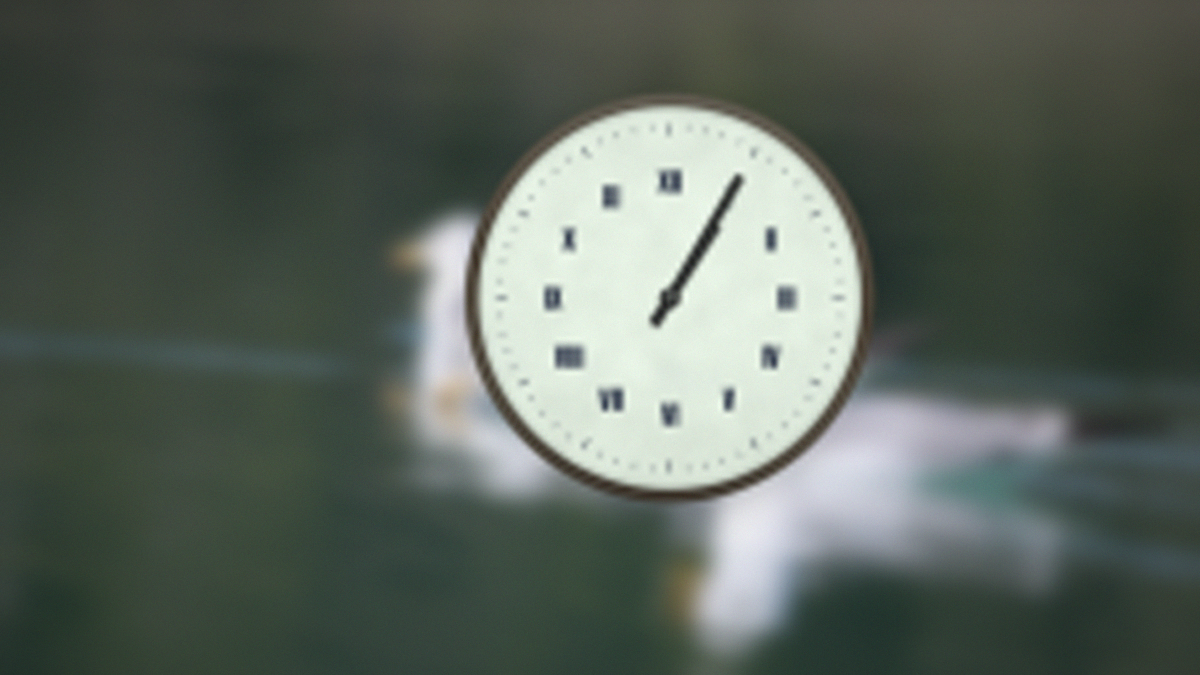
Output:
1:05
